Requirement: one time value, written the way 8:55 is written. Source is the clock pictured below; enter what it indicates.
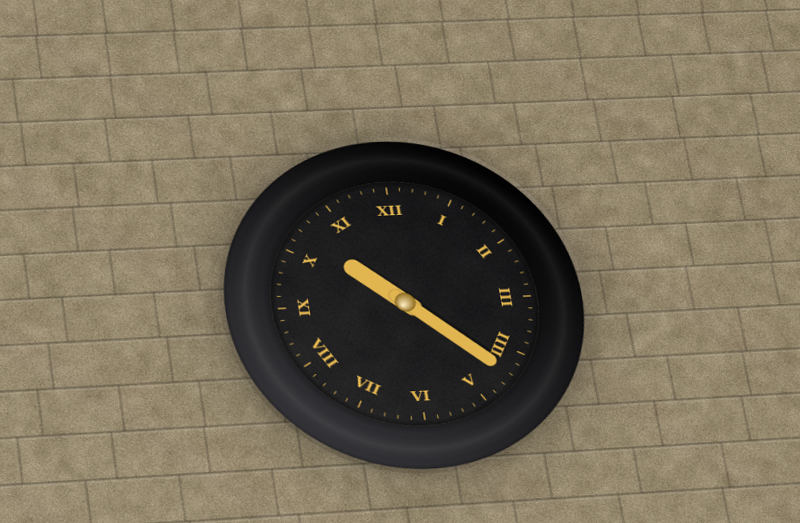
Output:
10:22
